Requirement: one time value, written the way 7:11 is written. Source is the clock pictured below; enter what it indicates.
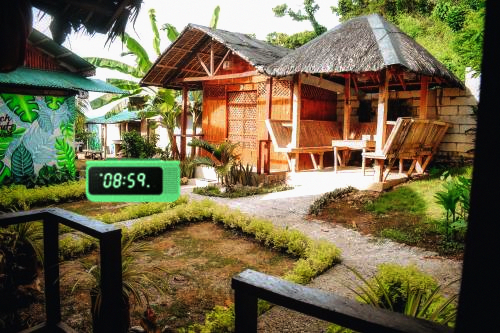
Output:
8:59
